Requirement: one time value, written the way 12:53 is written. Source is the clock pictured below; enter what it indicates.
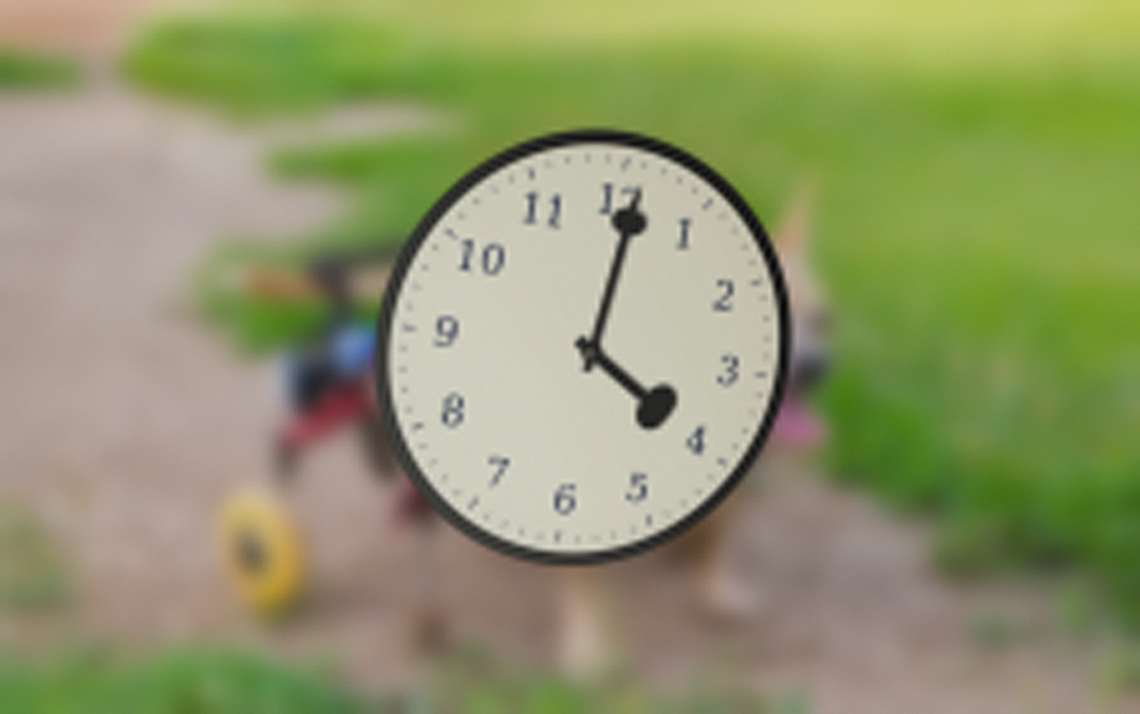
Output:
4:01
